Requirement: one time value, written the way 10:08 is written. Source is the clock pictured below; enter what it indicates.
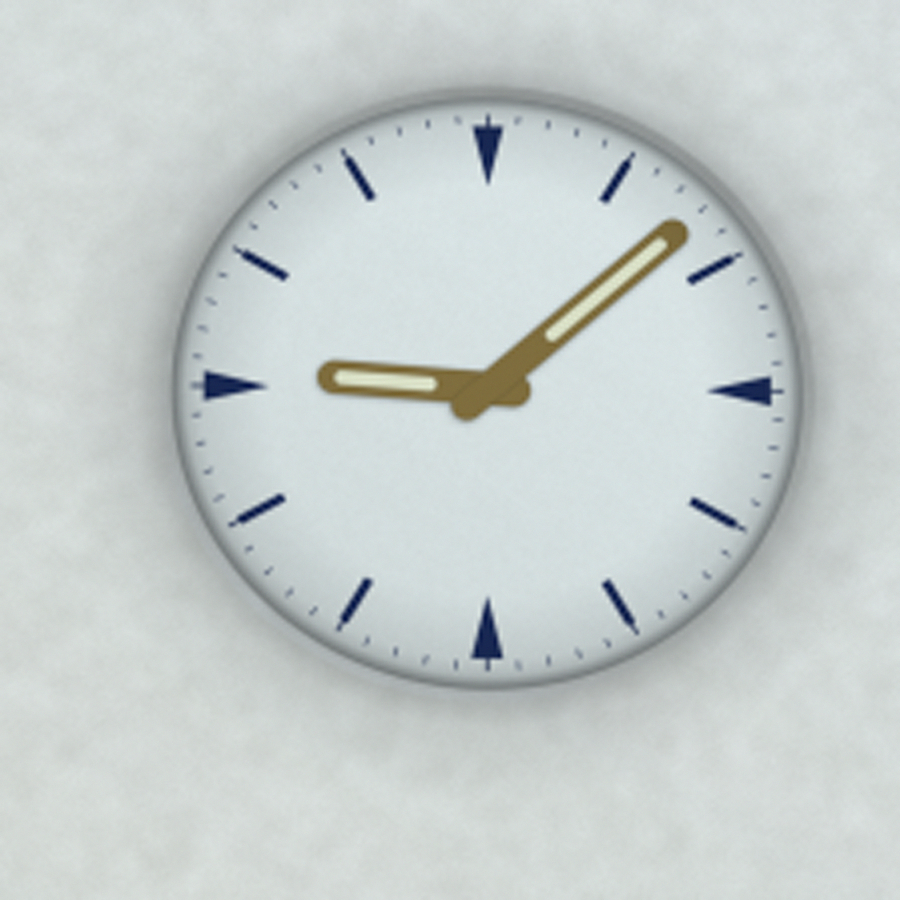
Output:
9:08
